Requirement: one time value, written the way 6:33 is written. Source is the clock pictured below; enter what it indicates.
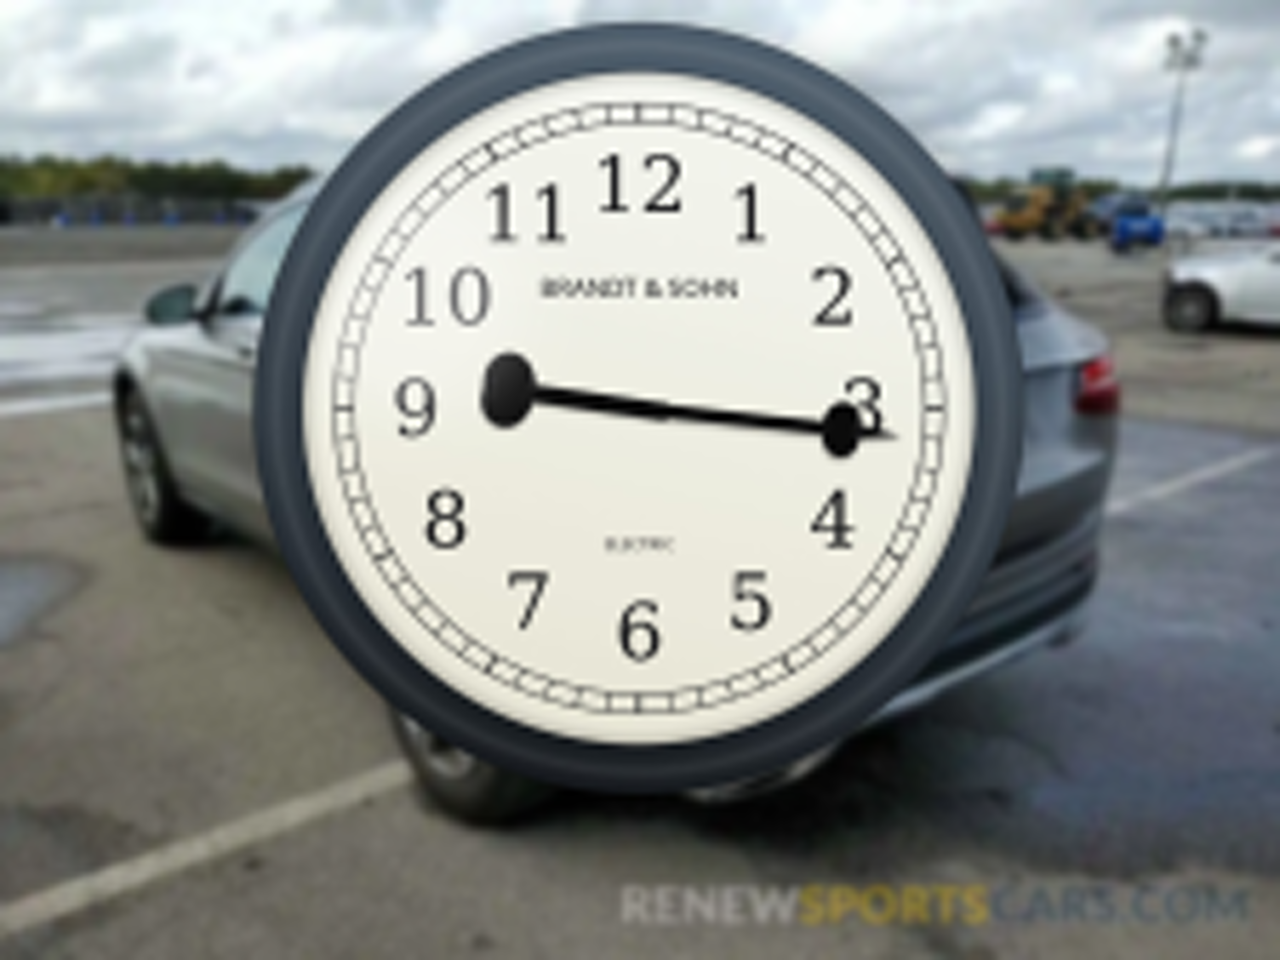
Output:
9:16
